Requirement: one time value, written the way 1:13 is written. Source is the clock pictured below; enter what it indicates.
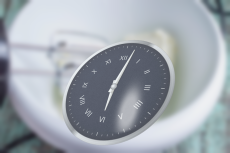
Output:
6:02
